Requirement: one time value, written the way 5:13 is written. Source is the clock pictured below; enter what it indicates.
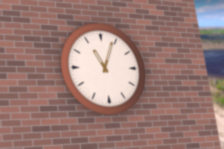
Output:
11:04
